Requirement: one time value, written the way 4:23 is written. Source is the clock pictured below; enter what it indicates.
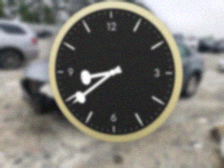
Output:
8:39
